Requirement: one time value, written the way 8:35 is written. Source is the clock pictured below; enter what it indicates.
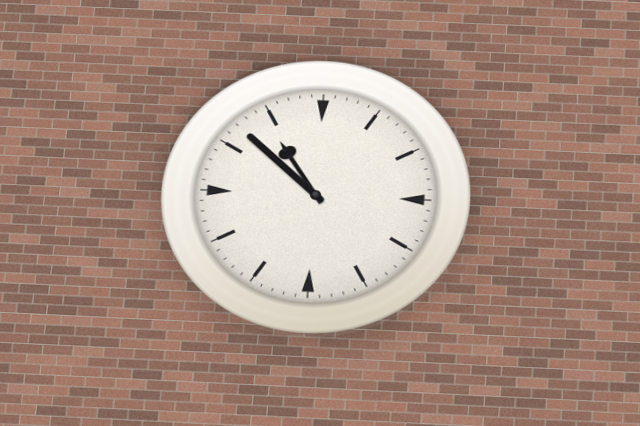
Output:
10:52
